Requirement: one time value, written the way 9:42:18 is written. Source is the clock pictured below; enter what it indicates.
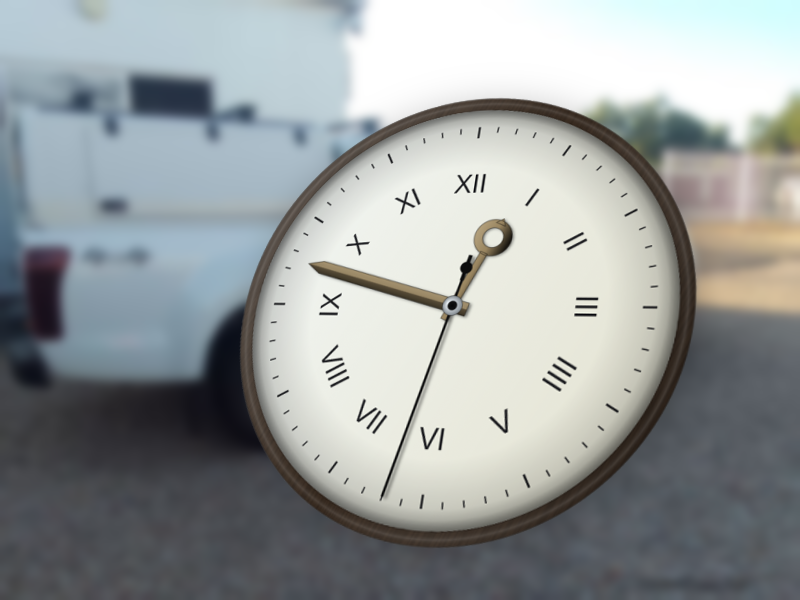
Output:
12:47:32
